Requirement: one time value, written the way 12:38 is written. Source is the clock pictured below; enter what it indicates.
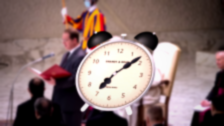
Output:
7:08
